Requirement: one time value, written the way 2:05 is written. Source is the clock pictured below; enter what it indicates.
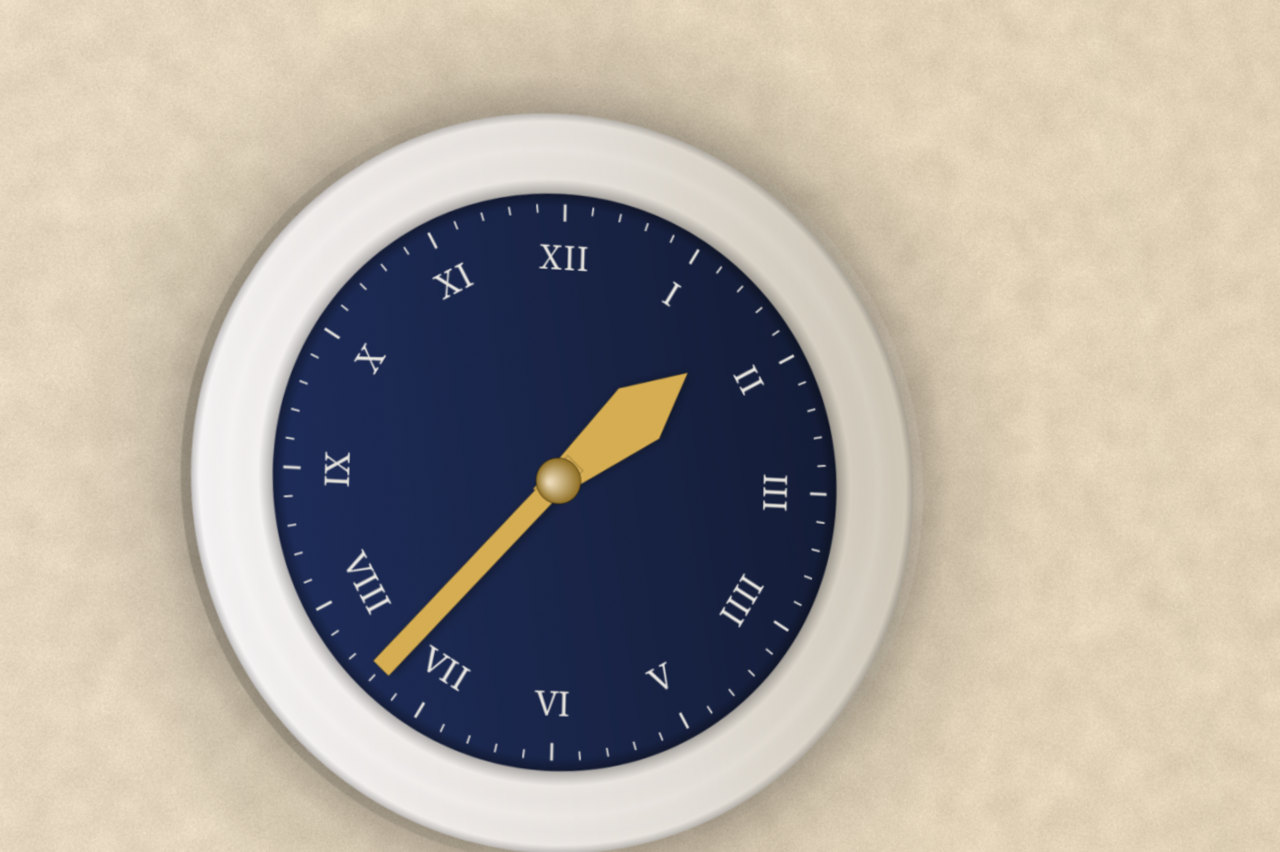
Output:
1:37
